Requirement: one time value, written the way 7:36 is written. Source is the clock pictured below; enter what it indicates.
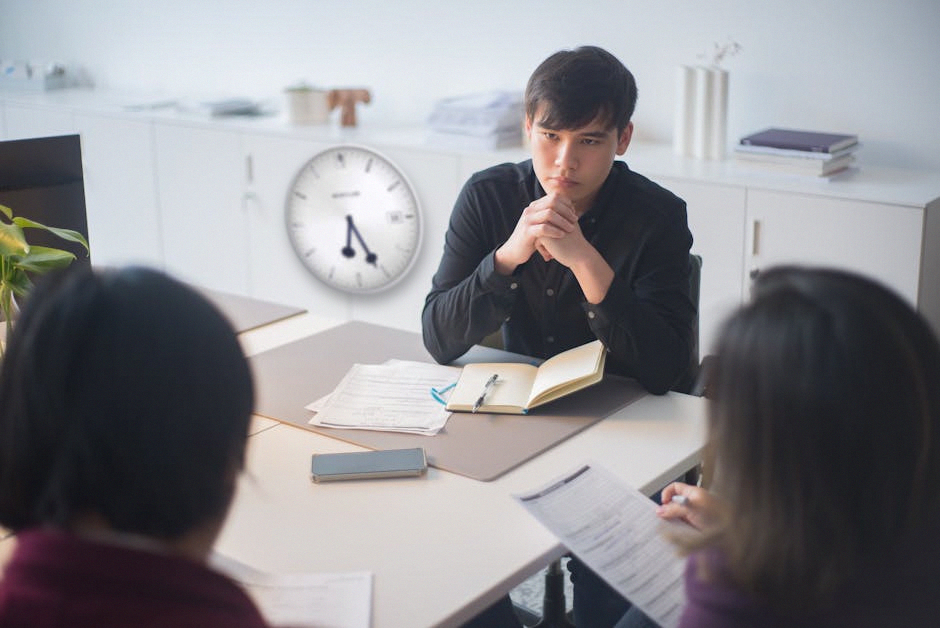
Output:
6:26
